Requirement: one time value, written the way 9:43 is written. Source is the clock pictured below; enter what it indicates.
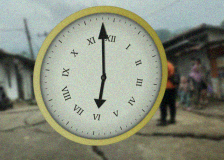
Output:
5:58
